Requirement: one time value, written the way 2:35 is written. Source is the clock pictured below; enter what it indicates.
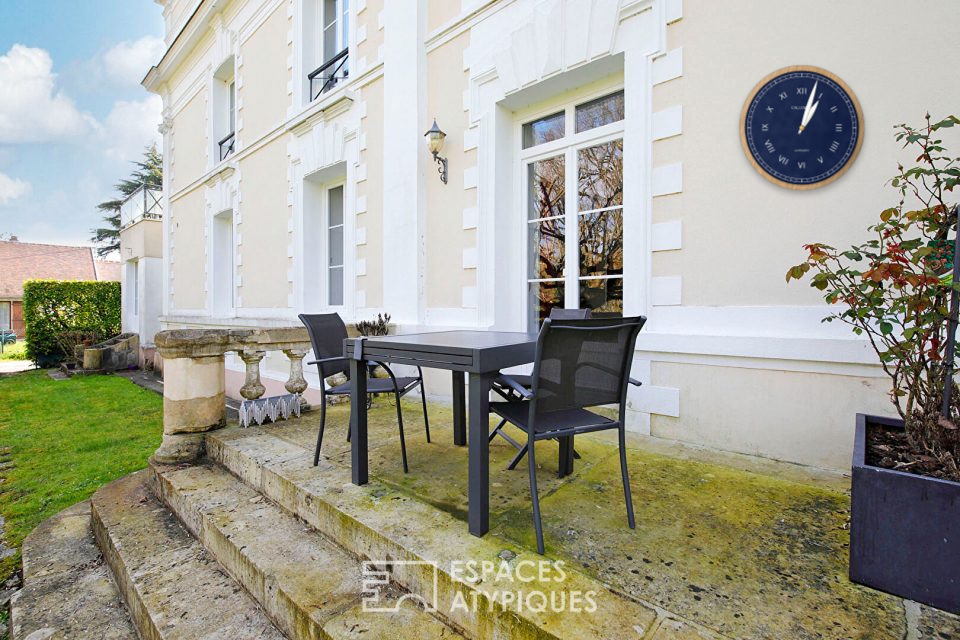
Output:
1:03
